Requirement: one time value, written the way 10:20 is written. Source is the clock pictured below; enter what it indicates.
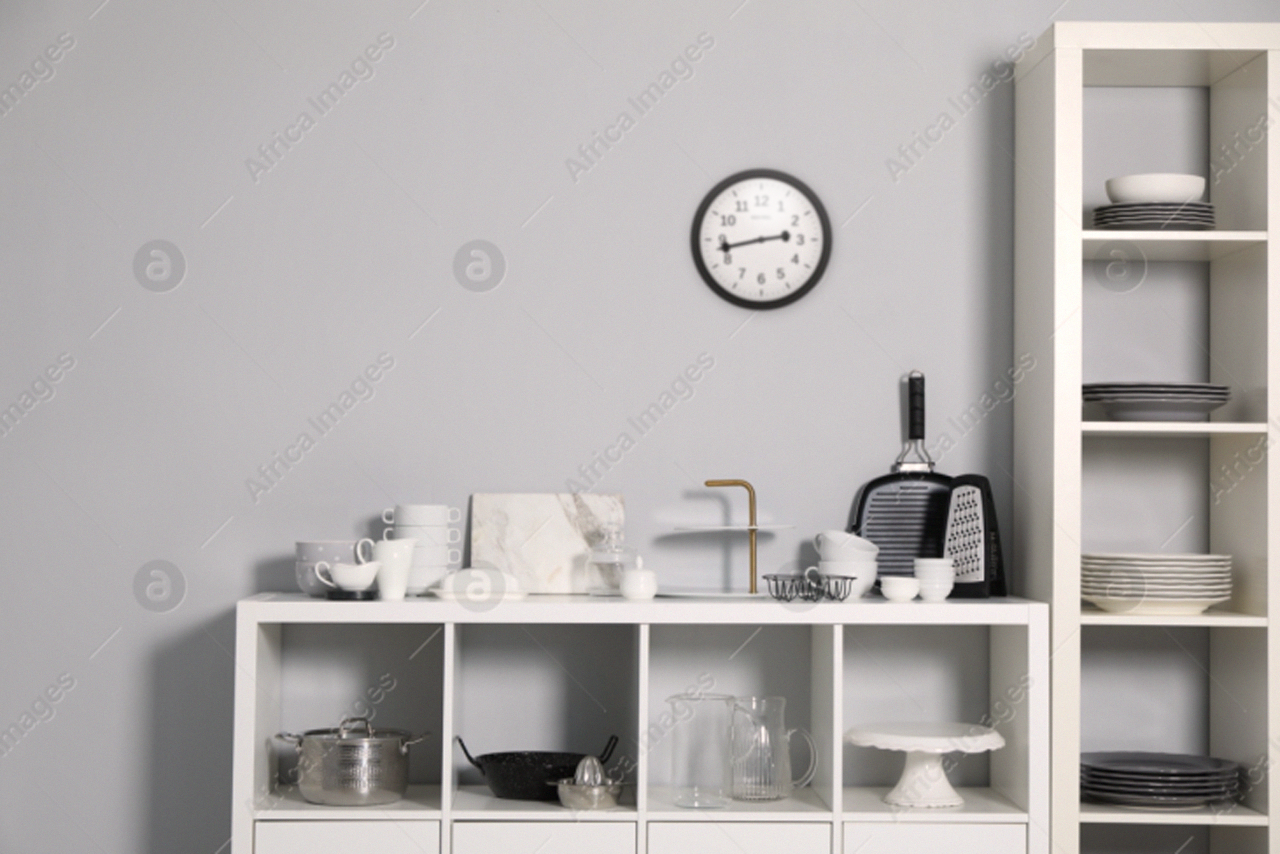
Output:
2:43
